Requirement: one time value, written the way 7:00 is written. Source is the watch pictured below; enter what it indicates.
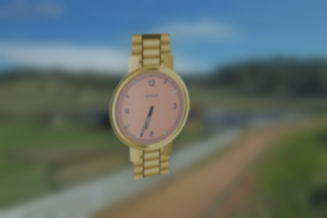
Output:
6:34
